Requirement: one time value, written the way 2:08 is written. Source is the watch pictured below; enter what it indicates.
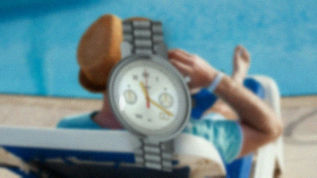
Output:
11:20
